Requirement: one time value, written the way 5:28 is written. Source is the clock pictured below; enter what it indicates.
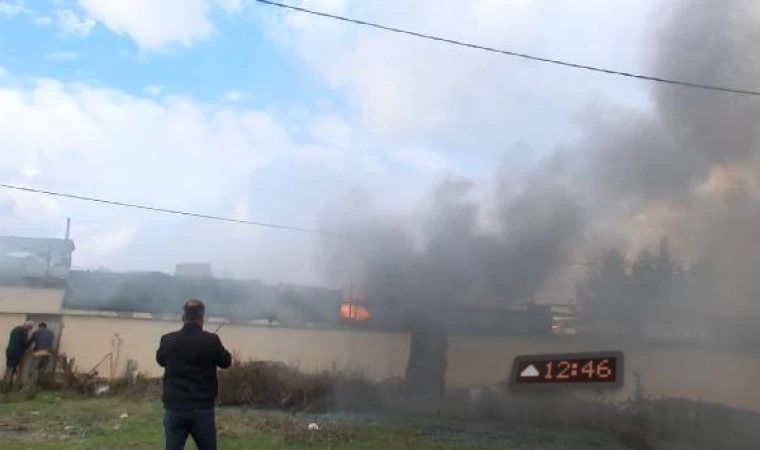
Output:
12:46
